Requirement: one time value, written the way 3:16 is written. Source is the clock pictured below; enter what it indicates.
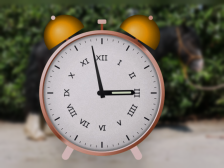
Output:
2:58
